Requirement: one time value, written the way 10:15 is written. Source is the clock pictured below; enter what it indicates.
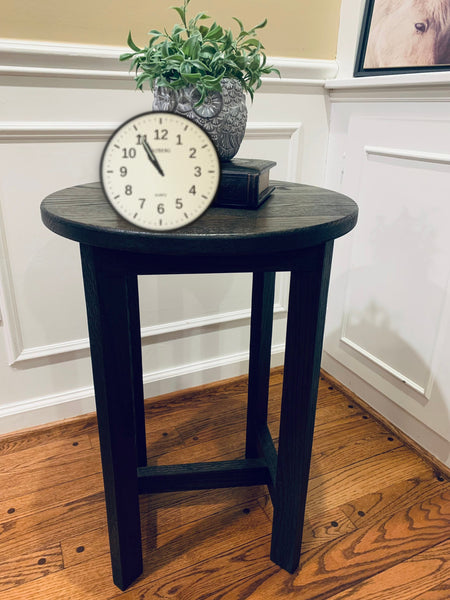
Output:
10:55
